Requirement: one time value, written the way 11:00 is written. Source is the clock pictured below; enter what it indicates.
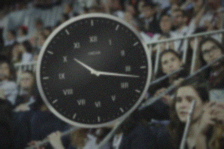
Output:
10:17
